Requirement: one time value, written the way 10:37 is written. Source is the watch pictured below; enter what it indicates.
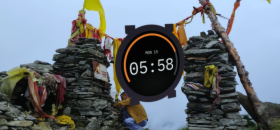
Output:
5:58
